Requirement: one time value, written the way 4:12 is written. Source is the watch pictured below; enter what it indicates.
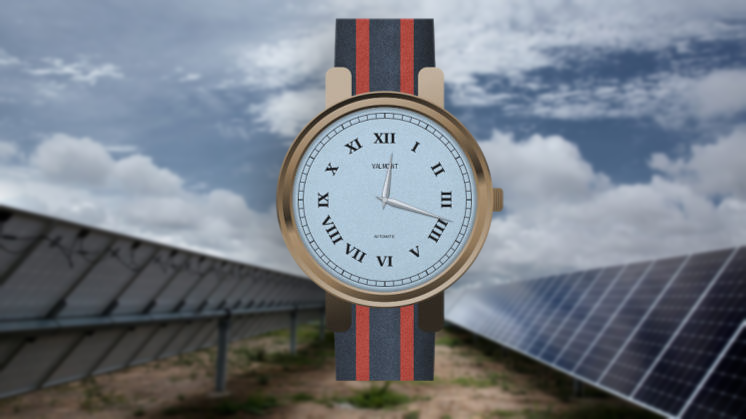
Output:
12:18
